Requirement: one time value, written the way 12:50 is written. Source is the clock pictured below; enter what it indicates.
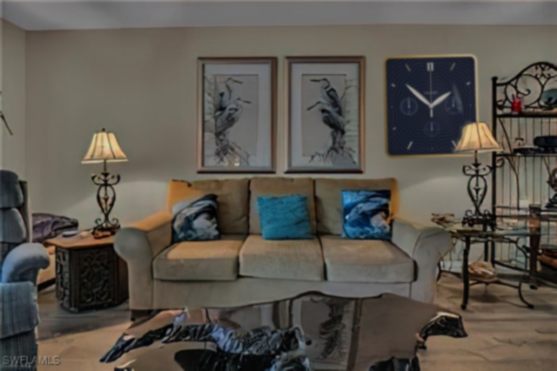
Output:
1:52
